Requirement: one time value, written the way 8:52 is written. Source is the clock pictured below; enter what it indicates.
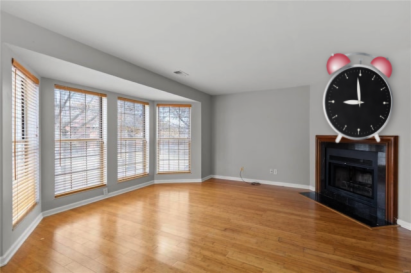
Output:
8:59
